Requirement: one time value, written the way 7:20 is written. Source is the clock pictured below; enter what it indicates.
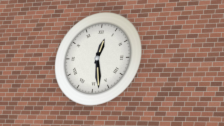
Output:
12:28
